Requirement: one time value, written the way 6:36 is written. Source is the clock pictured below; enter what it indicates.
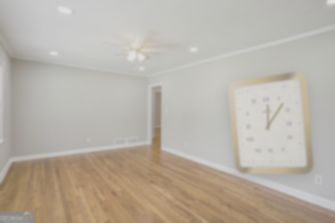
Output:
12:07
